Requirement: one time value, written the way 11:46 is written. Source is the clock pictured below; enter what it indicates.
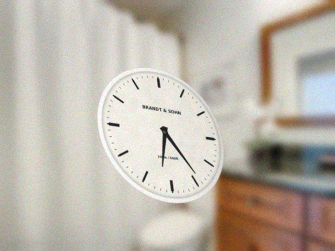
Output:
6:24
